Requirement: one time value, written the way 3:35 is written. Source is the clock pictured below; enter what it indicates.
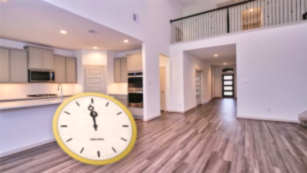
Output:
11:59
